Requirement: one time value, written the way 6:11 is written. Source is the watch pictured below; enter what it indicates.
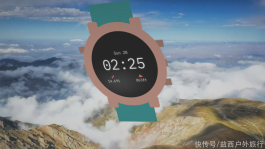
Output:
2:25
